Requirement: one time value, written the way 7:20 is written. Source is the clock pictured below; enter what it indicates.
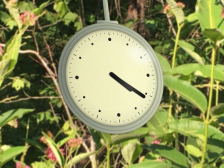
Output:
4:21
